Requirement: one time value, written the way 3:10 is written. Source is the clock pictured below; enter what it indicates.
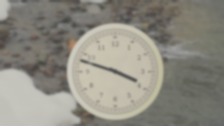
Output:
3:48
